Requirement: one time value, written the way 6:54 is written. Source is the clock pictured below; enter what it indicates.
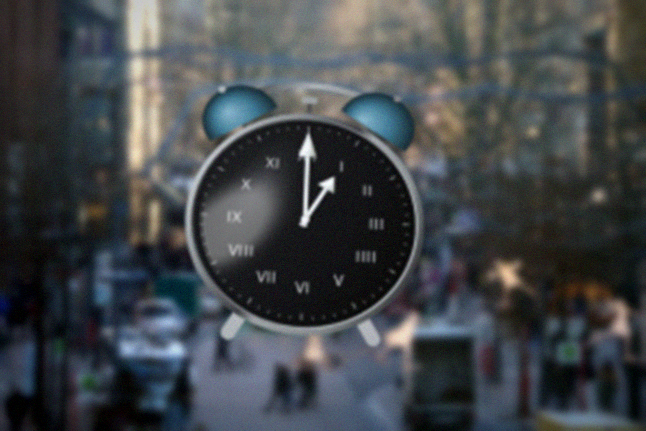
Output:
1:00
